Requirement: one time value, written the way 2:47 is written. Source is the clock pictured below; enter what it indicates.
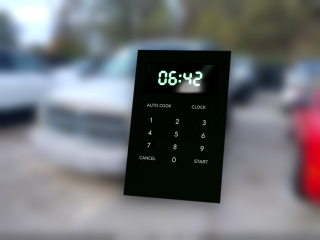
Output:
6:42
